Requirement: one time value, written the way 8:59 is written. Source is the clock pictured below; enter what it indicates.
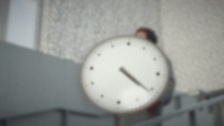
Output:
4:21
